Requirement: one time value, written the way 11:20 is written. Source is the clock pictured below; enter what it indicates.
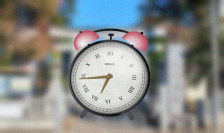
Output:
6:44
